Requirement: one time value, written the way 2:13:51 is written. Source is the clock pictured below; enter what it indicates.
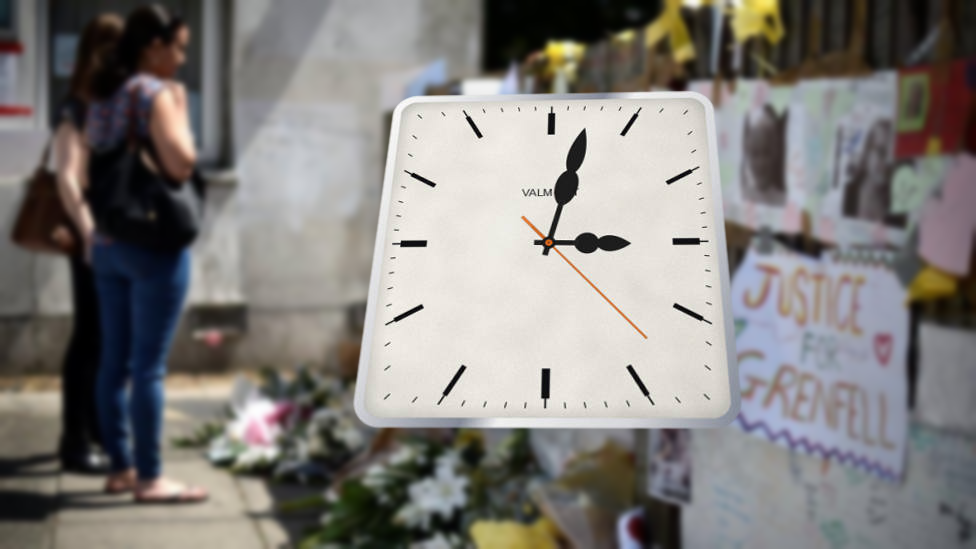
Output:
3:02:23
